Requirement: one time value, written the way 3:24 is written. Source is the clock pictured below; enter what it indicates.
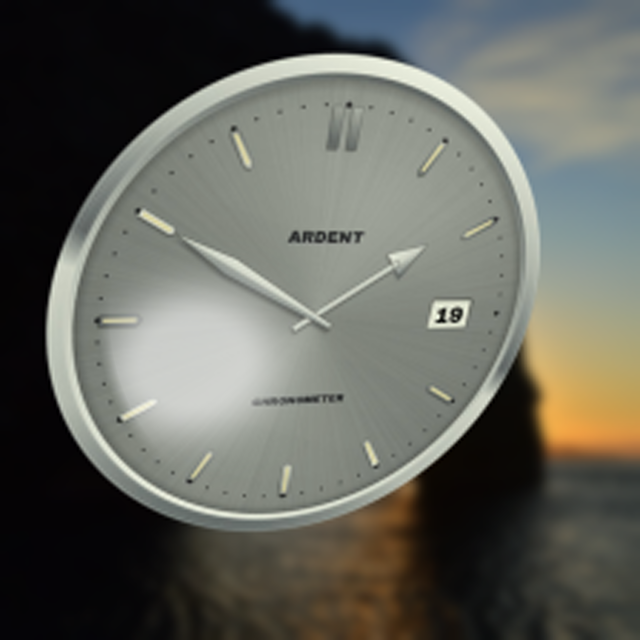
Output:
1:50
